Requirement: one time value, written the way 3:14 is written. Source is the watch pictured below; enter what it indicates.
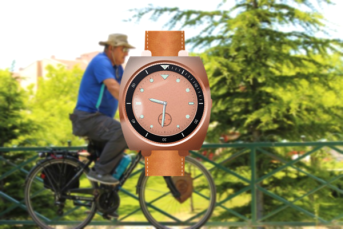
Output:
9:31
